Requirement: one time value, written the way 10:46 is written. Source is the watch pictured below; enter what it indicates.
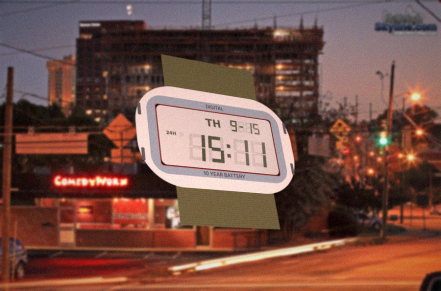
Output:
15:11
